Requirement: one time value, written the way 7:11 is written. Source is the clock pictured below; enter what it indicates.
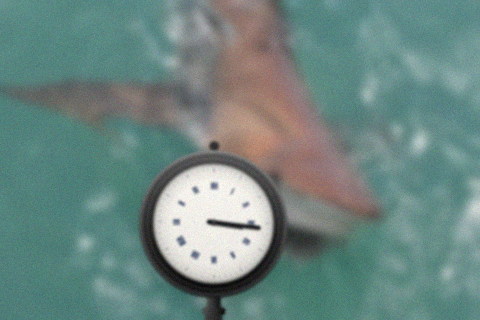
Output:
3:16
